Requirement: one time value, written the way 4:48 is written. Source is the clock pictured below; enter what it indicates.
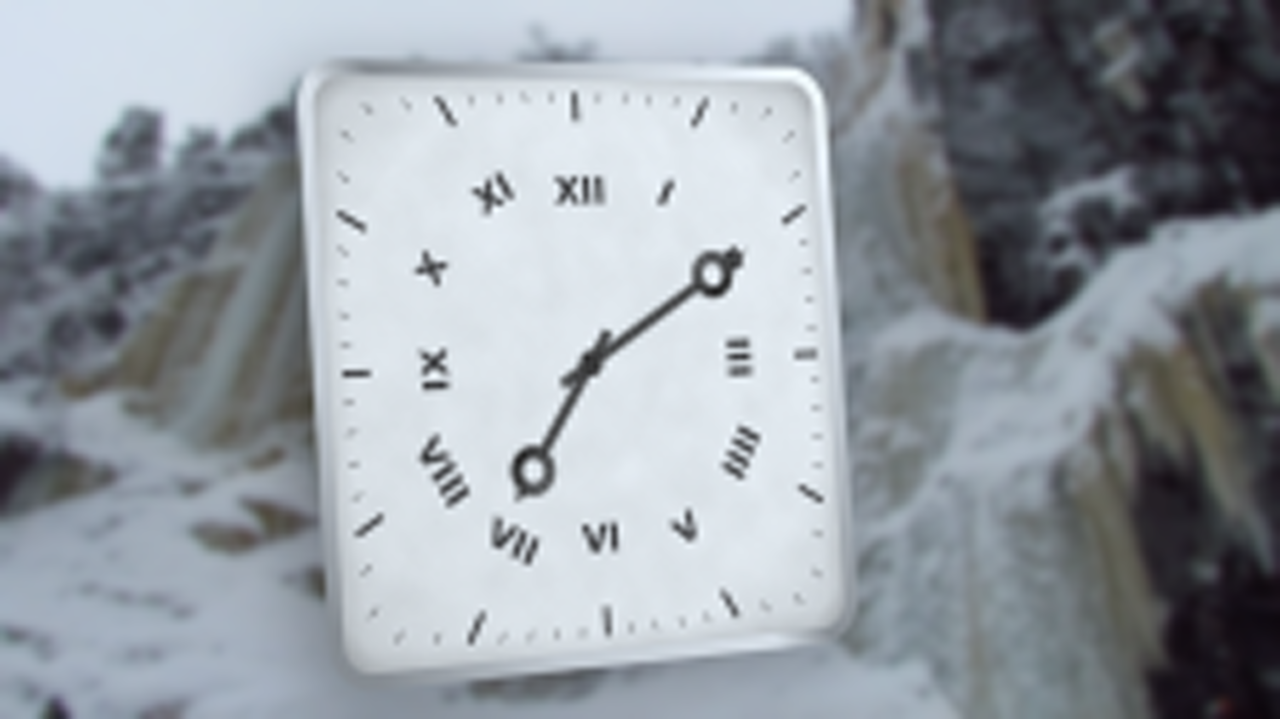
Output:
7:10
